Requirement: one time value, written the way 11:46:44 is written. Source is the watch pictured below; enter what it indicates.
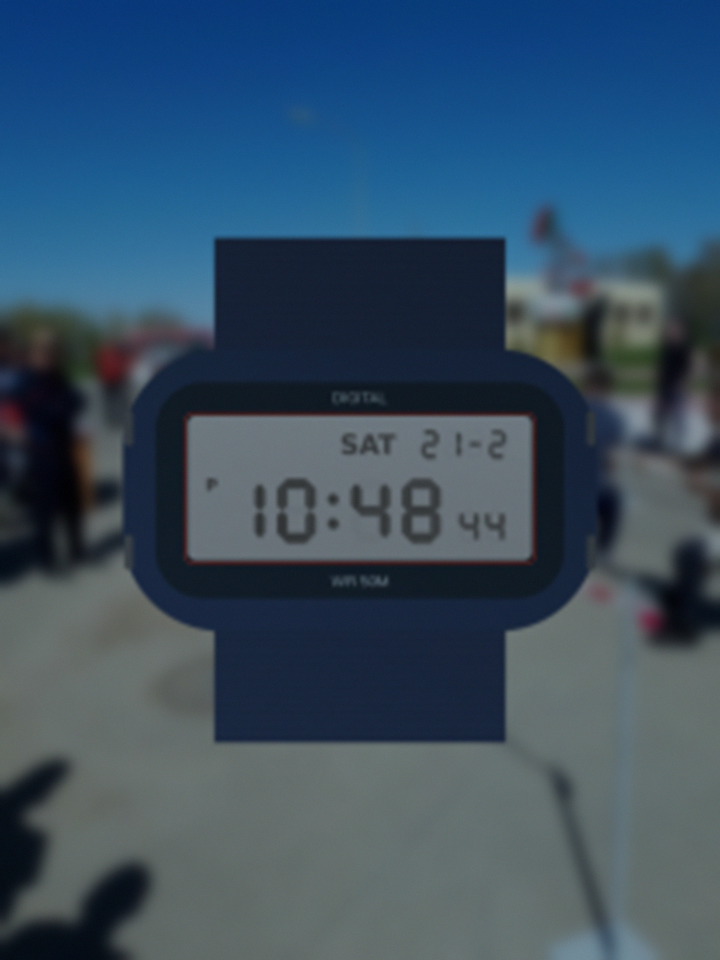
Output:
10:48:44
